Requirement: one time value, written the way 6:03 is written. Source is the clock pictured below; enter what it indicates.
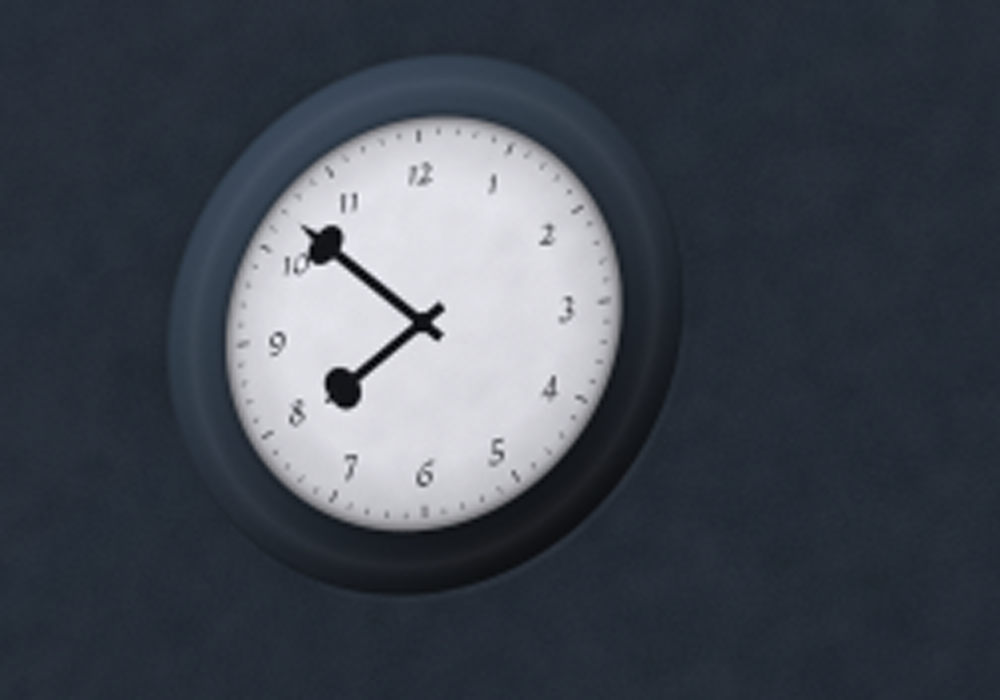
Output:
7:52
